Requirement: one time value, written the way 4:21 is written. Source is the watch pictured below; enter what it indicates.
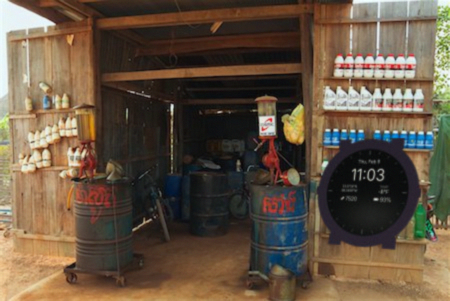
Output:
11:03
